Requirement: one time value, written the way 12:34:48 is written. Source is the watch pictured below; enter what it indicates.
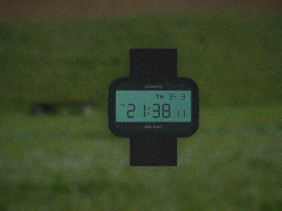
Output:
21:38:11
